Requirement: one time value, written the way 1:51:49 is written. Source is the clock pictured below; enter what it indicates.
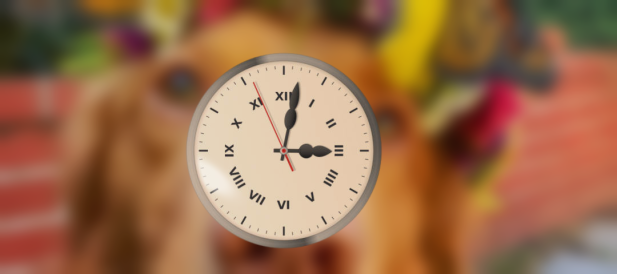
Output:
3:01:56
